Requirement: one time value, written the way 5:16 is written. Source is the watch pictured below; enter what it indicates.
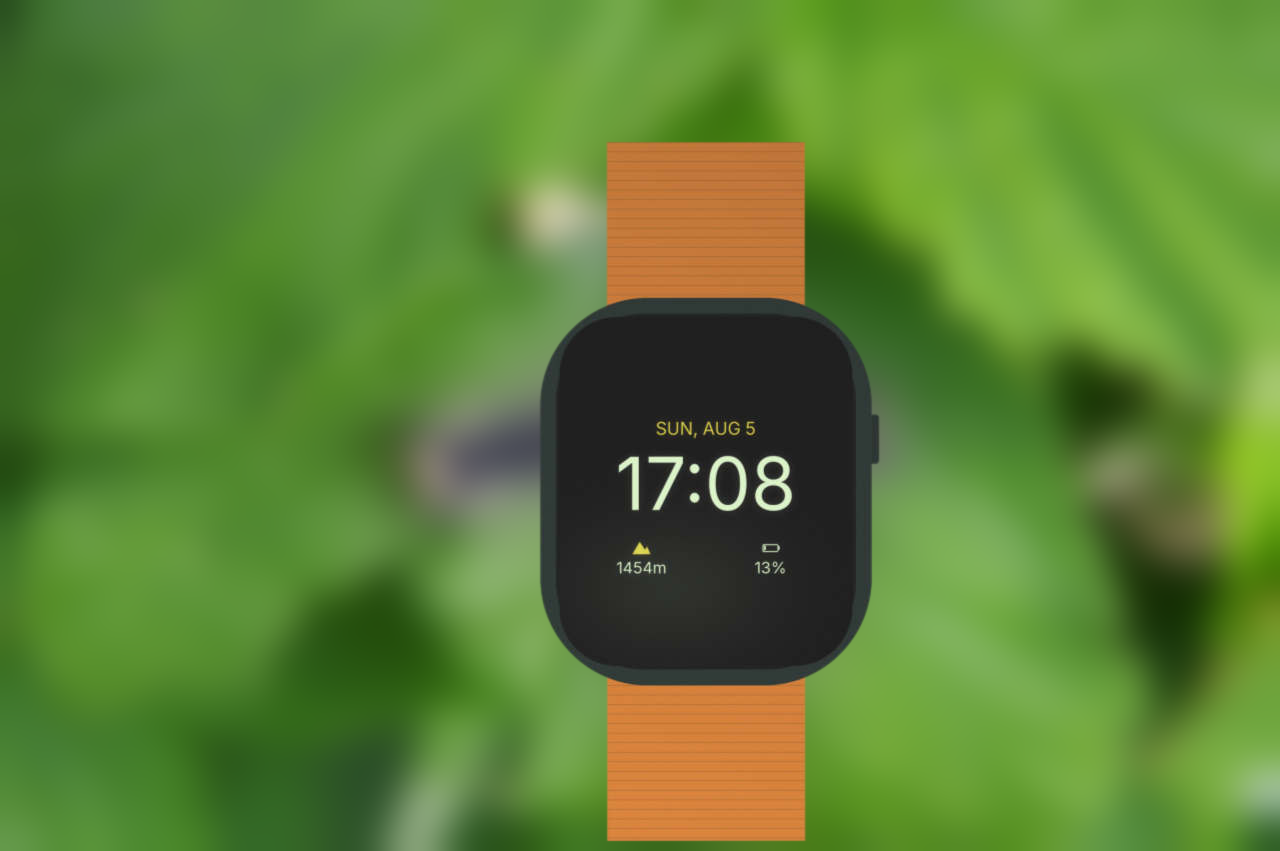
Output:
17:08
